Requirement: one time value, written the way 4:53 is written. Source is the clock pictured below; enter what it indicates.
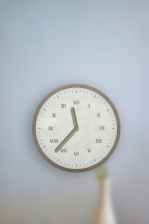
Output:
11:37
